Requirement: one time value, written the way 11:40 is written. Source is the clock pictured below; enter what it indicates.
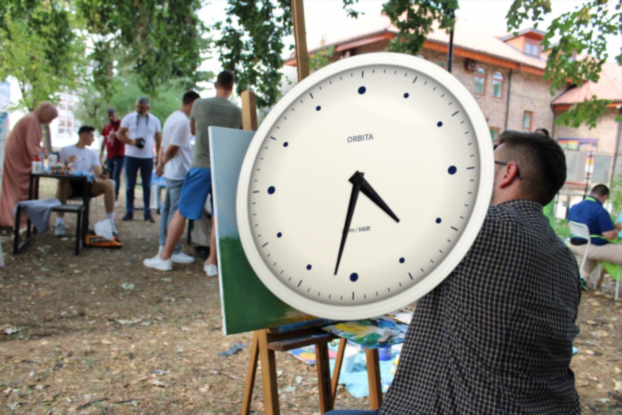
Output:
4:32
